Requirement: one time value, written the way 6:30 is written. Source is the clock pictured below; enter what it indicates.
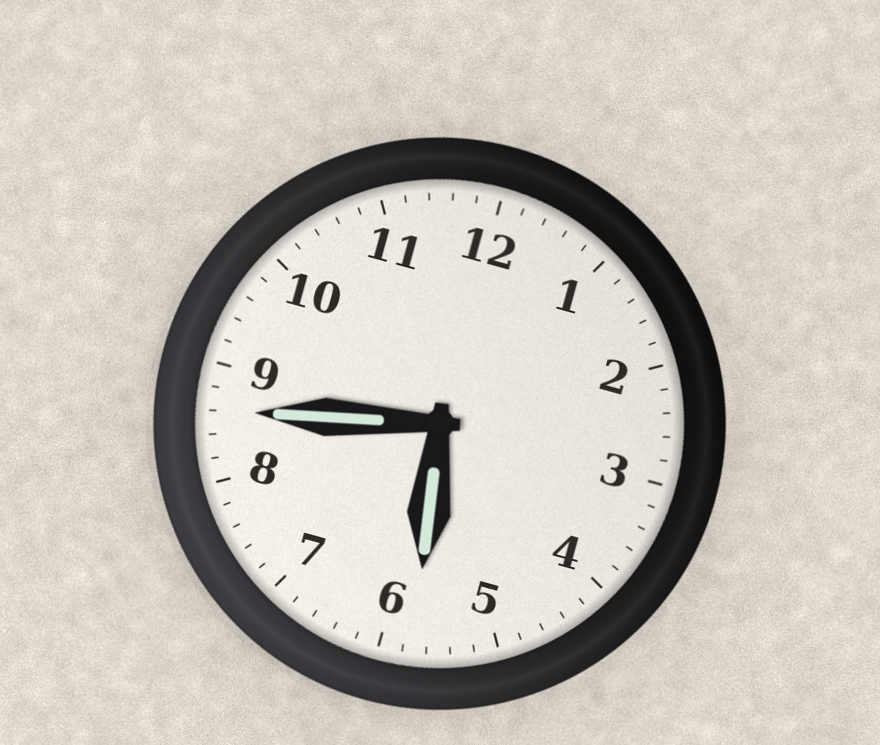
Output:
5:43
